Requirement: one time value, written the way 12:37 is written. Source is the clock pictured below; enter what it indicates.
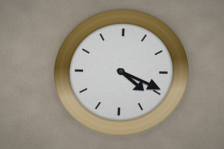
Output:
4:19
